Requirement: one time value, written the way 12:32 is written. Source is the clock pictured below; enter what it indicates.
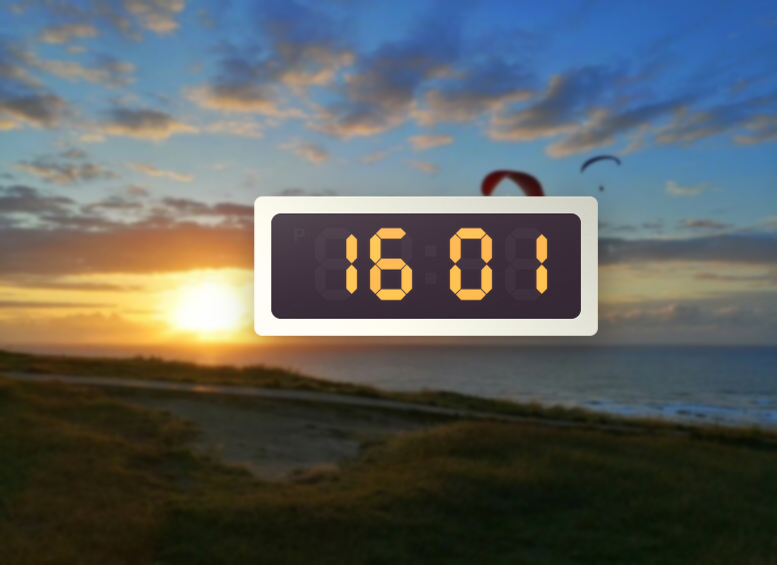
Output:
16:01
